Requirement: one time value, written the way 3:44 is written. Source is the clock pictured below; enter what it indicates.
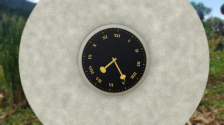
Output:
7:24
